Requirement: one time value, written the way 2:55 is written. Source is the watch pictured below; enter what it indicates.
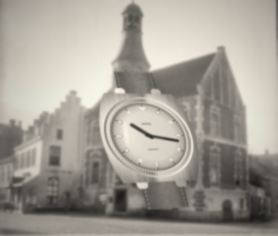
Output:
10:17
